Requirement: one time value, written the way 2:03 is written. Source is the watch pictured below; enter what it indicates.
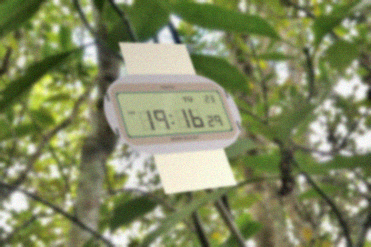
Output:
19:16
